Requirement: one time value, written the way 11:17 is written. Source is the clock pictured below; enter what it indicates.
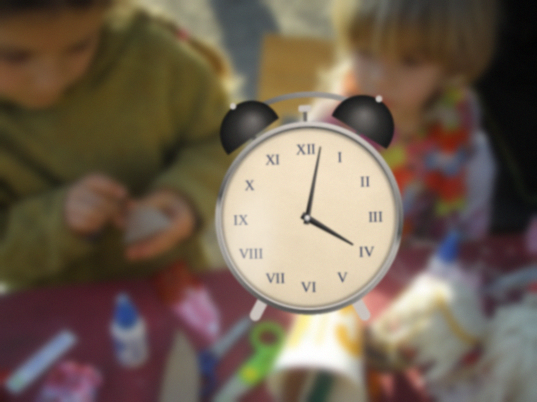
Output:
4:02
